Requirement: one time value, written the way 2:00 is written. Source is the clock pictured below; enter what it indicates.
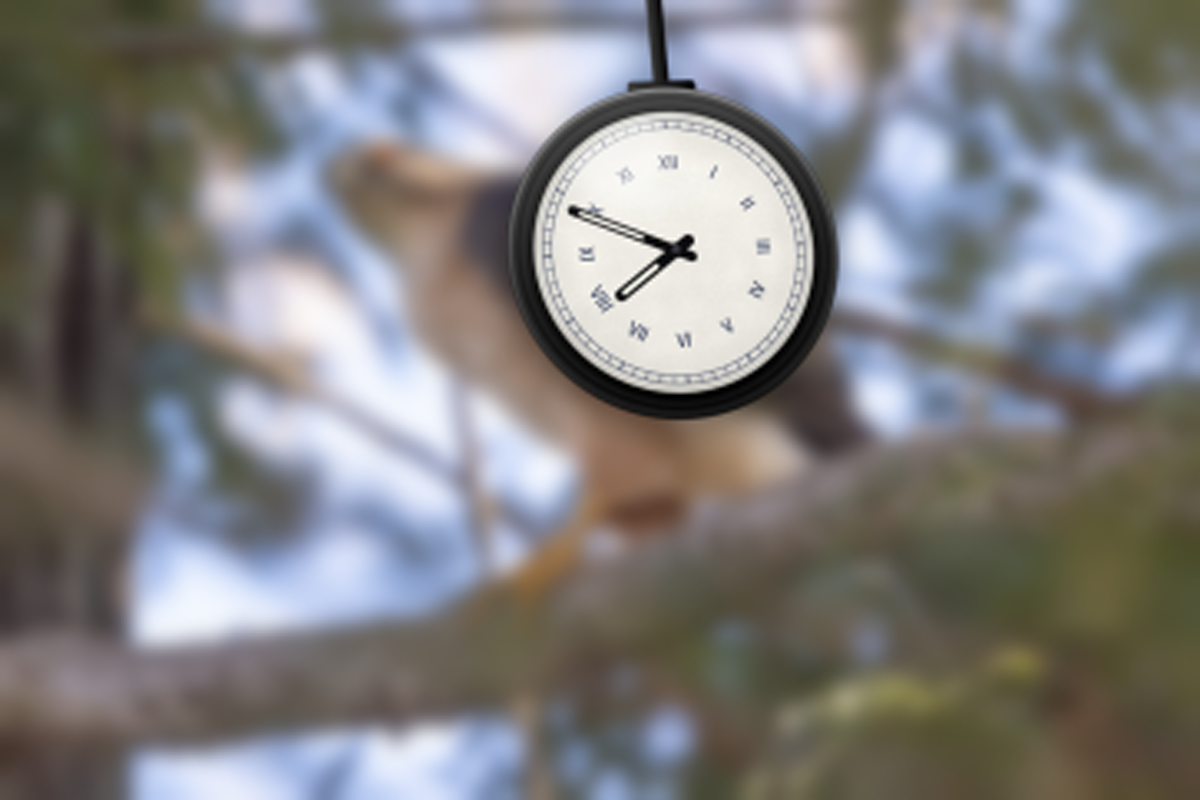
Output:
7:49
